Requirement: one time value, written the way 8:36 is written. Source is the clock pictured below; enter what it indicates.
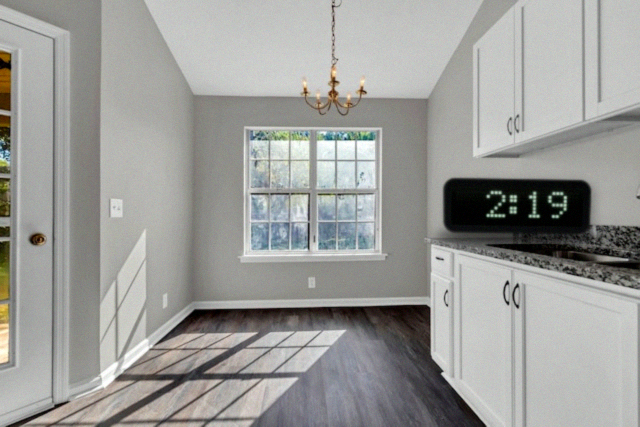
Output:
2:19
